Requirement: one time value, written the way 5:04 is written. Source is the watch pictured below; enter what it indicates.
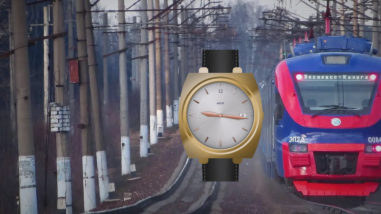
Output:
9:16
